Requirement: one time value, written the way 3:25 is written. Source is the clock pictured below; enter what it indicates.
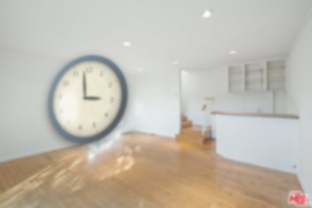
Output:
2:58
